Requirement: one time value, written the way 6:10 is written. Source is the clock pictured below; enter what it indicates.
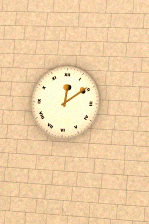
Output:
12:09
